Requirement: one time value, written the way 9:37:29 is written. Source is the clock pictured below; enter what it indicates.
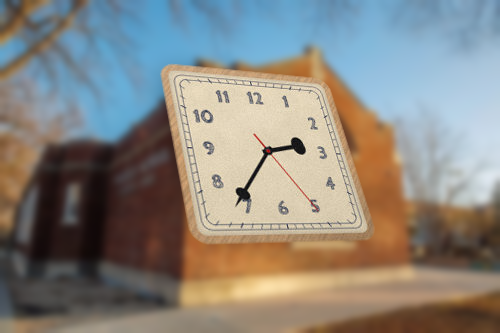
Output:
2:36:25
